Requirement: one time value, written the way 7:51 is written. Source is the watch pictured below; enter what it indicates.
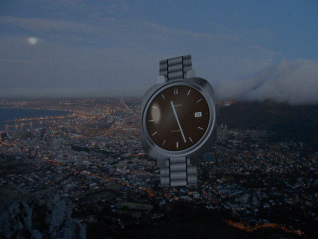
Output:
11:27
